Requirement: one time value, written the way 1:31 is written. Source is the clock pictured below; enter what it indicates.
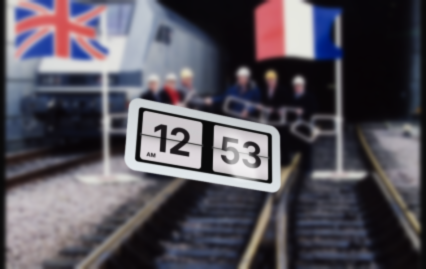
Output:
12:53
